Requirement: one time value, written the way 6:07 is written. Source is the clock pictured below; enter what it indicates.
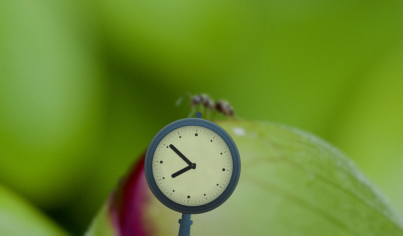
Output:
7:51
